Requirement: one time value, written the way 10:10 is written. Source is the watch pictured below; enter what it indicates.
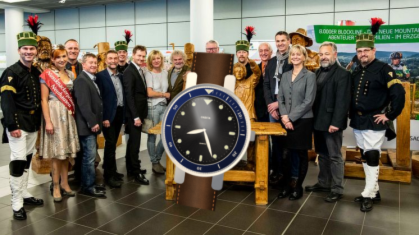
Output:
8:26
